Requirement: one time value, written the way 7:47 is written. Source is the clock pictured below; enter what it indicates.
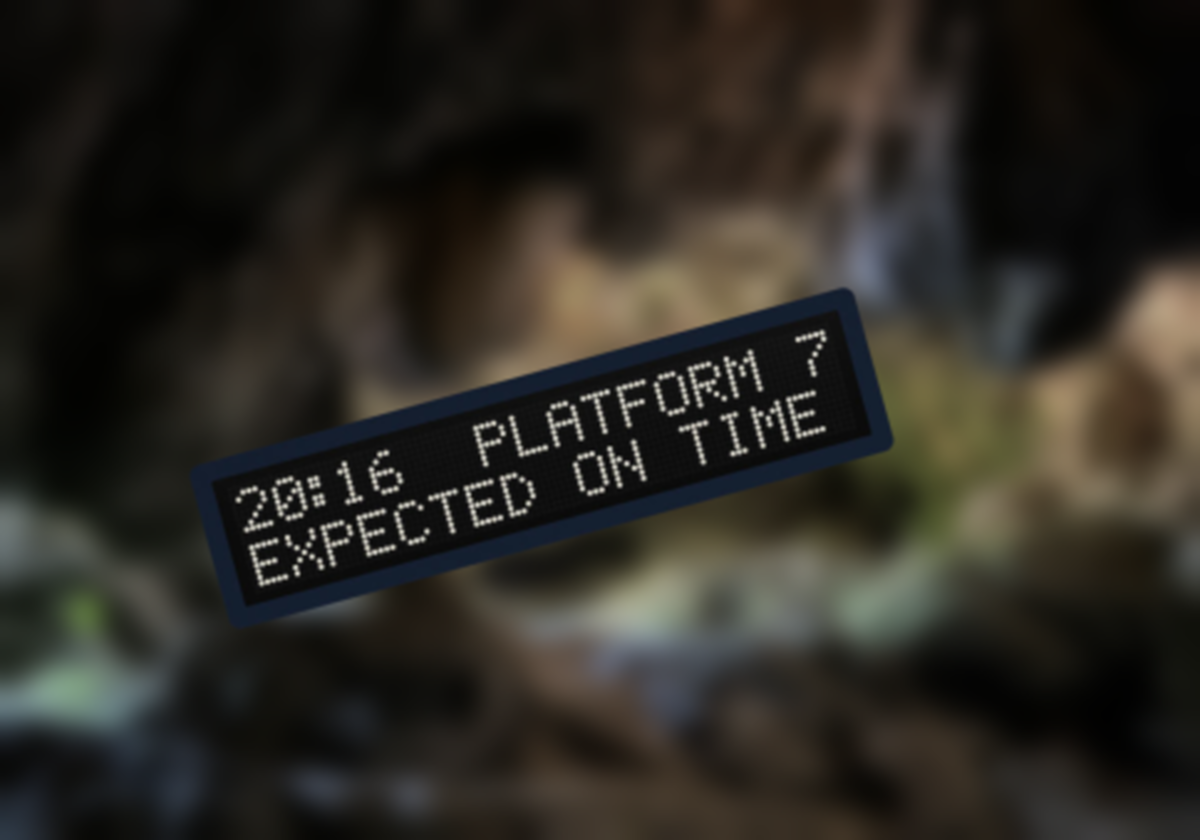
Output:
20:16
